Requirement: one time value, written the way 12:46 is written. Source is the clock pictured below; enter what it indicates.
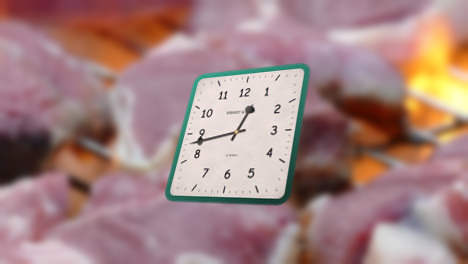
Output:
12:43
